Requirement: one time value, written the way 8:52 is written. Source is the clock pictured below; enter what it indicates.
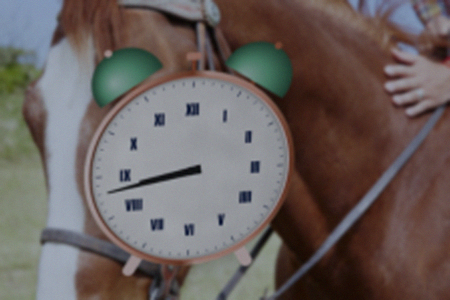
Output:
8:43
